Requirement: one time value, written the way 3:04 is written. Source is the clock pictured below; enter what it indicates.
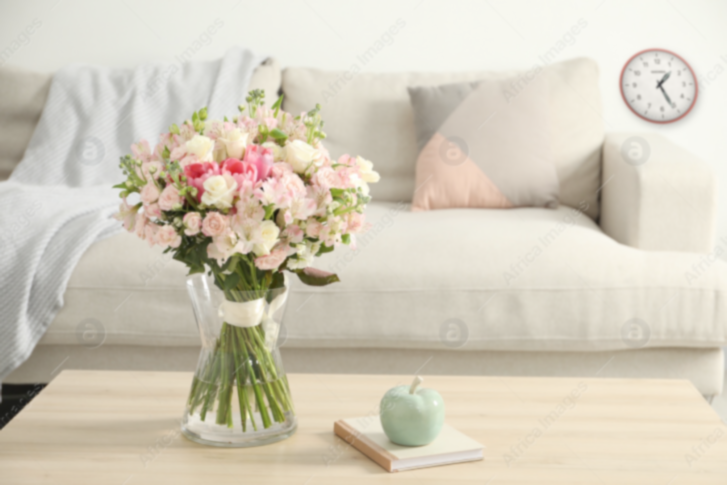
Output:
1:26
